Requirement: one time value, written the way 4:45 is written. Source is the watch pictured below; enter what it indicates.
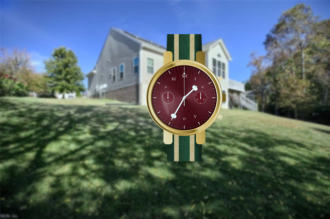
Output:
1:35
